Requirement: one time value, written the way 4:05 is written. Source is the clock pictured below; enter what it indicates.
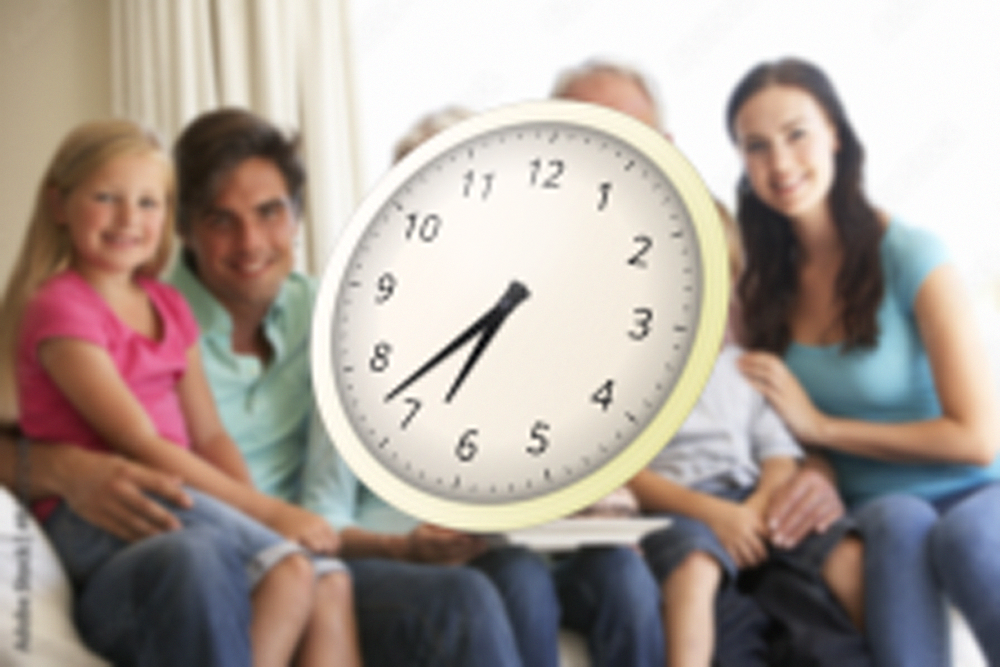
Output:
6:37
